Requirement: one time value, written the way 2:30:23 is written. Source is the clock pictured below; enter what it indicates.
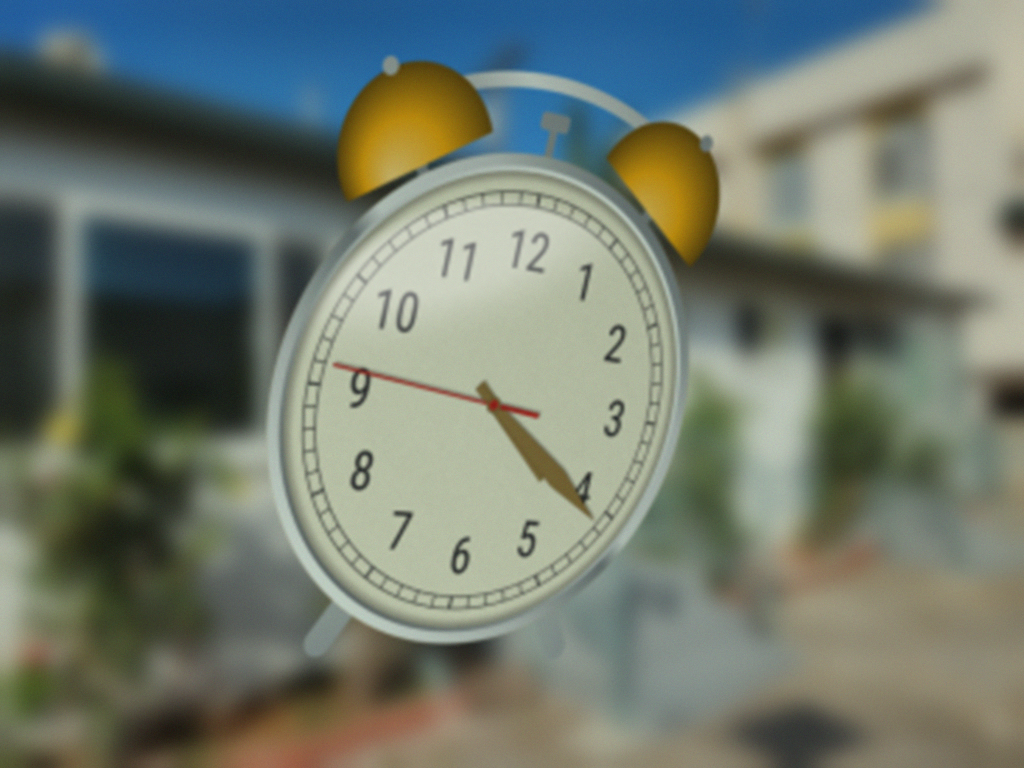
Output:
4:20:46
